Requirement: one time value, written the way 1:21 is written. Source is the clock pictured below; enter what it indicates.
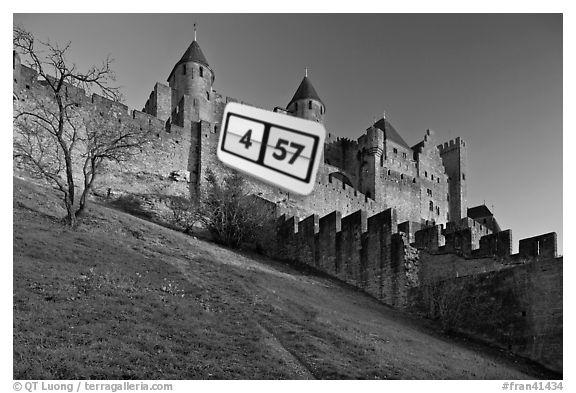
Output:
4:57
